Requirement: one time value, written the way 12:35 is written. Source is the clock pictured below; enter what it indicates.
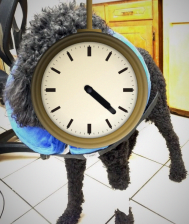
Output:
4:22
